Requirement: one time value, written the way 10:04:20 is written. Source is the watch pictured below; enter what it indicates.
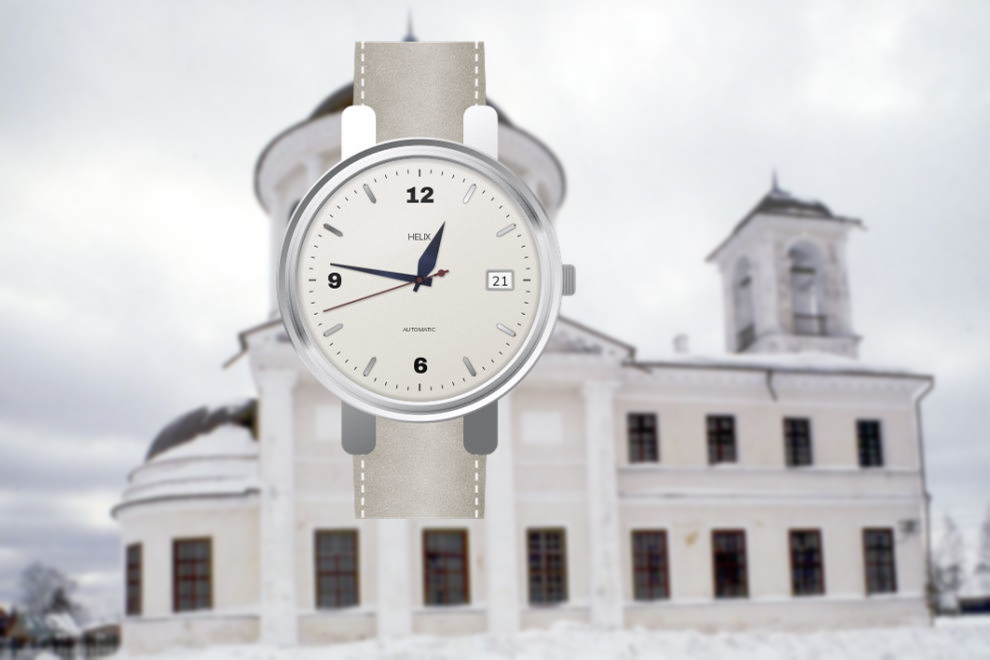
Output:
12:46:42
